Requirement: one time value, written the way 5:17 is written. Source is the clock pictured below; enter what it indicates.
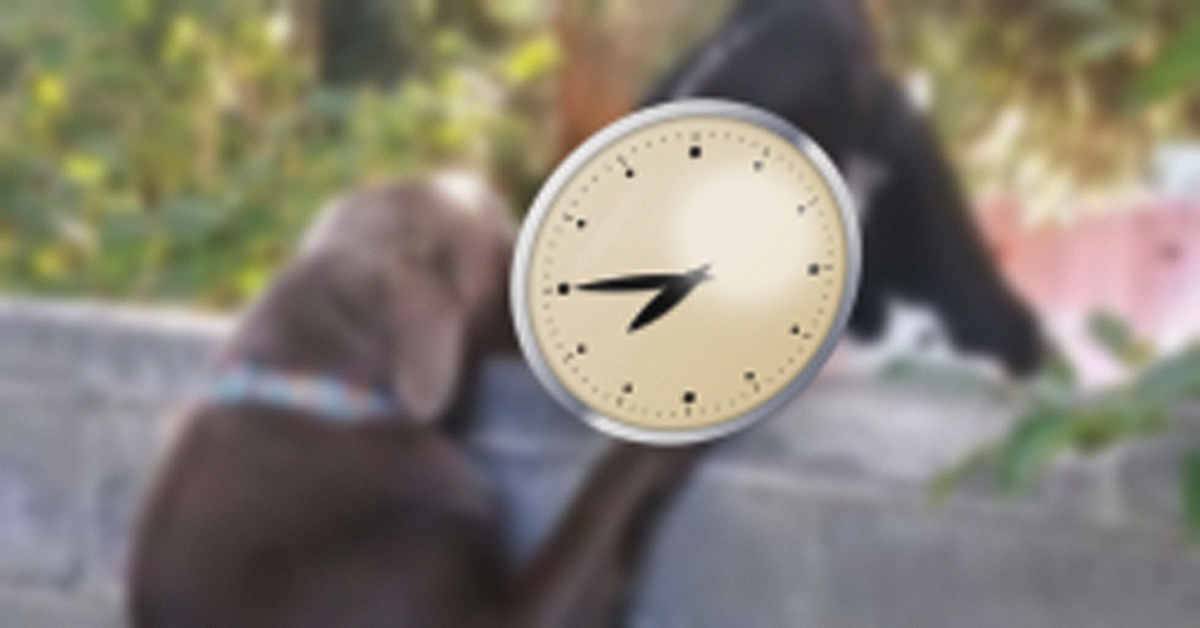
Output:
7:45
